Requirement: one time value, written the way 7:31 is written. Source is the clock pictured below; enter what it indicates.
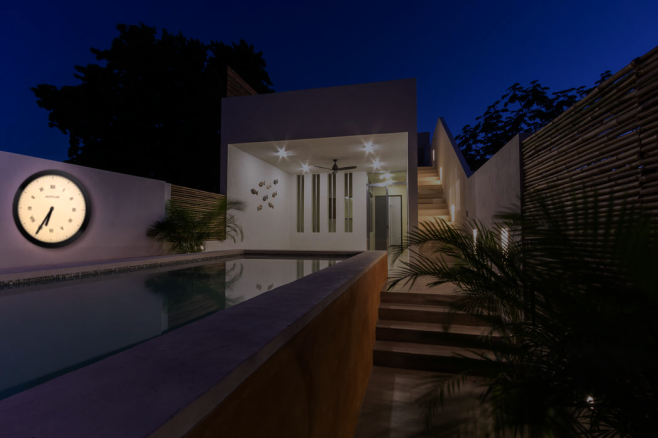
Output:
6:35
